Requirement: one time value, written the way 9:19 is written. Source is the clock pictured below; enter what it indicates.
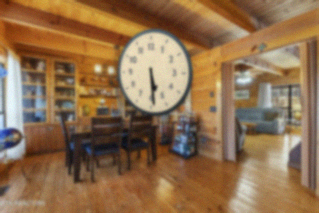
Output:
5:29
